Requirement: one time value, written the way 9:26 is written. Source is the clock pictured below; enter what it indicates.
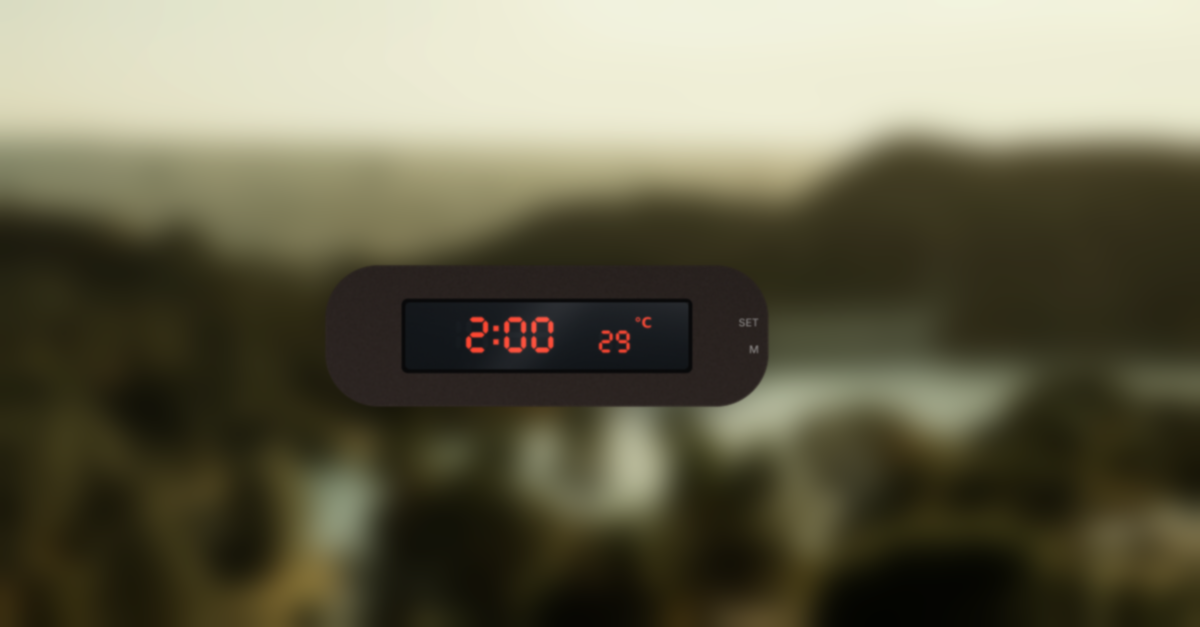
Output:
2:00
